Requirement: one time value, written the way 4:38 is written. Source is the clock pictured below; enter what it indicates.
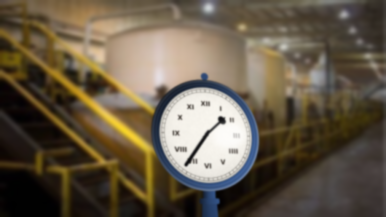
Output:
1:36
